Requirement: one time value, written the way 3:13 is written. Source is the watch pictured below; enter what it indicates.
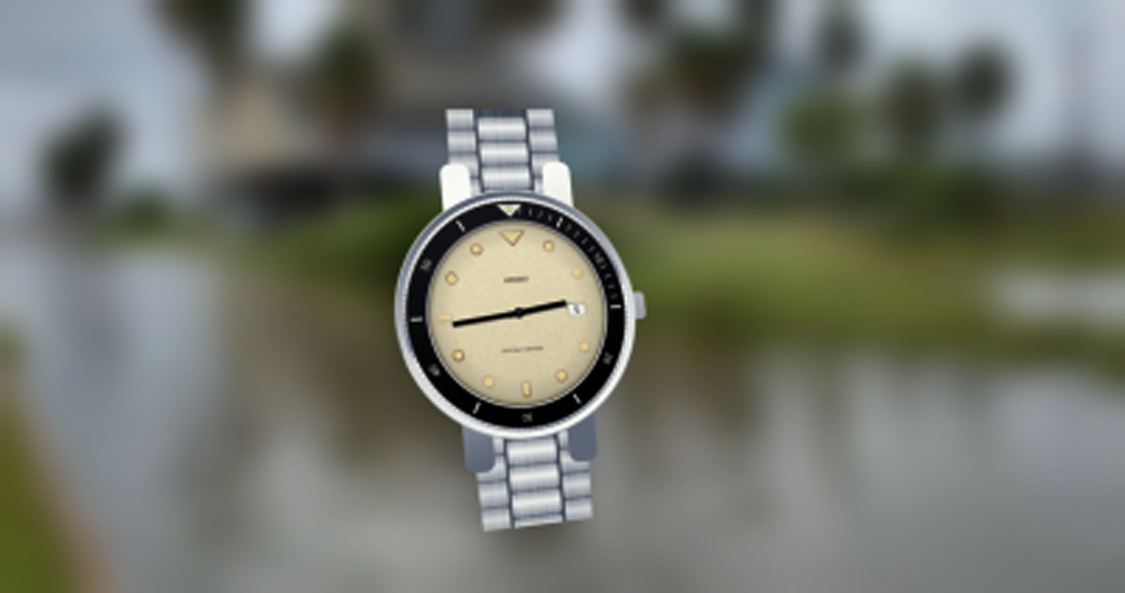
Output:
2:44
